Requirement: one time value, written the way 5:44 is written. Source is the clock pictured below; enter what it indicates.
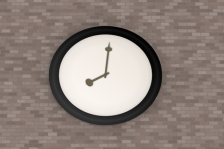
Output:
8:01
